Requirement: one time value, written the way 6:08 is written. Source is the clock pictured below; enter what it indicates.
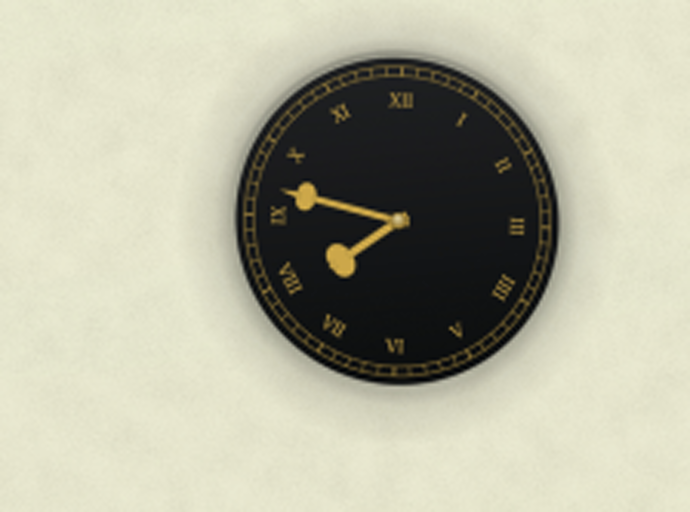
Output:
7:47
